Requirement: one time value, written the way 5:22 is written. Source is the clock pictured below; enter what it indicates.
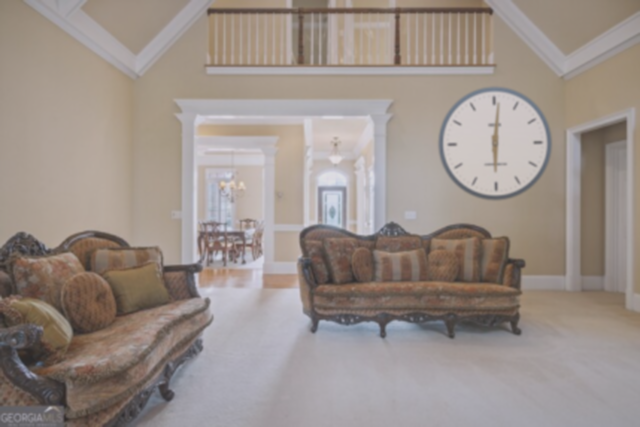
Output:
6:01
